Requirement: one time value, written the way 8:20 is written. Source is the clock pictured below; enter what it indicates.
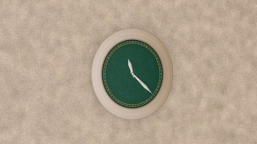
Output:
11:22
